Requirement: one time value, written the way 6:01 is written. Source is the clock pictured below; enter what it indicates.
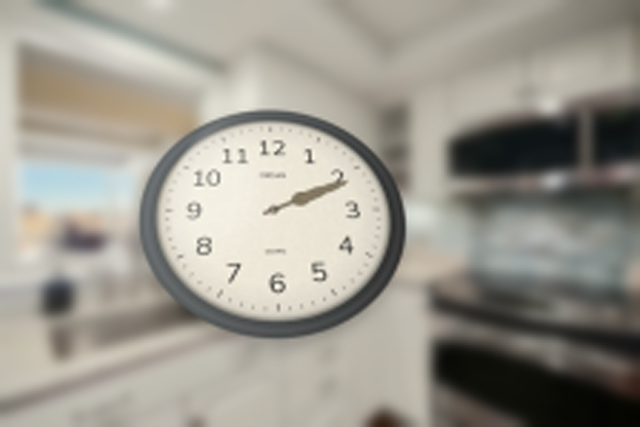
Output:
2:11
